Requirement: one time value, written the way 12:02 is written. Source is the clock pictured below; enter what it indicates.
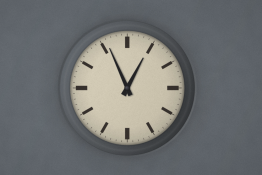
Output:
12:56
